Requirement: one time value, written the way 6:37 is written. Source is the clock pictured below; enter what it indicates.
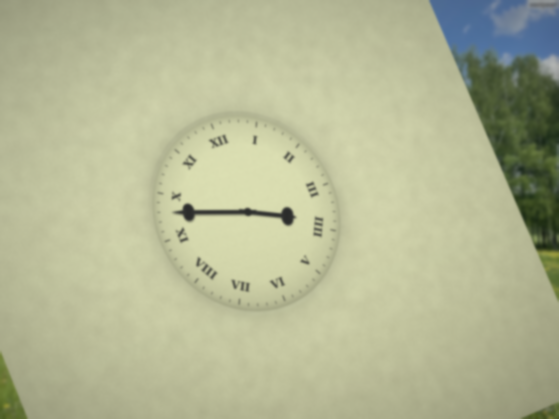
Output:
3:48
